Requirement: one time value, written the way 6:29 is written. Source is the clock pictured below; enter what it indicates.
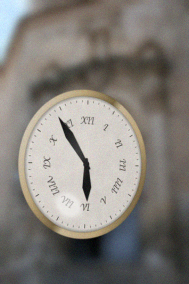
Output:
5:54
